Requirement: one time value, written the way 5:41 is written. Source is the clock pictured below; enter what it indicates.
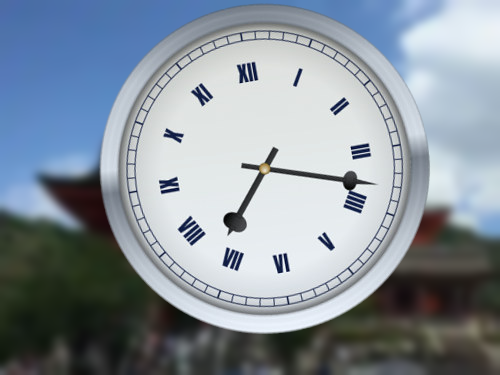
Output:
7:18
